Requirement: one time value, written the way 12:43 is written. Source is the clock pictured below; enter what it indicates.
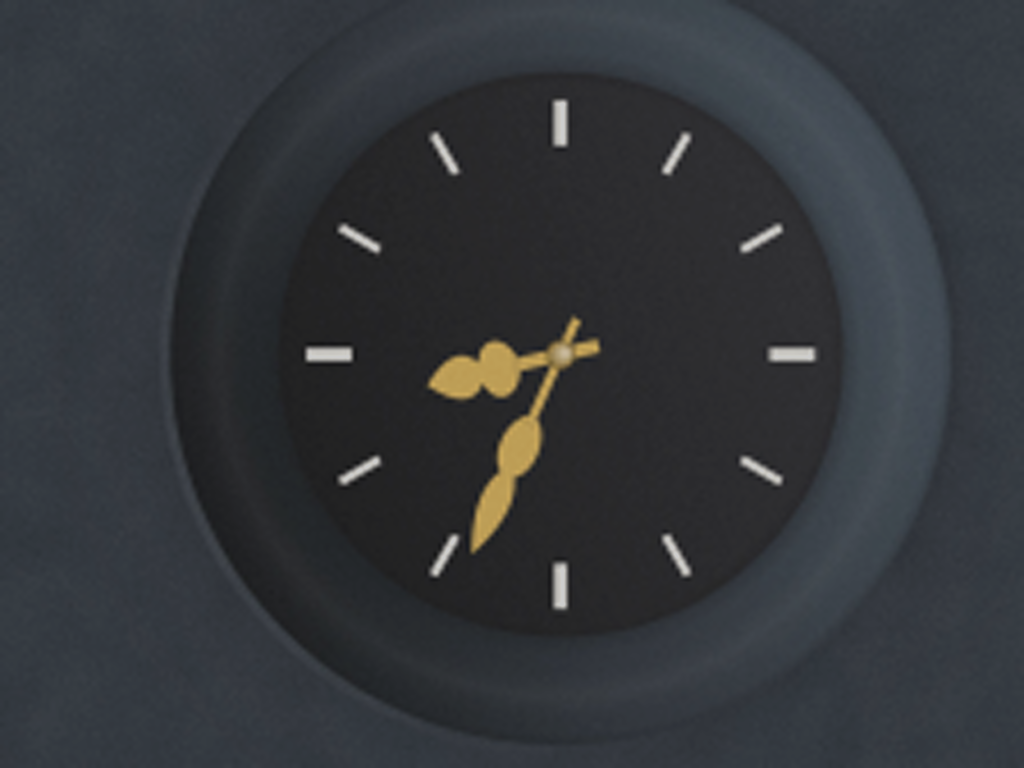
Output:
8:34
